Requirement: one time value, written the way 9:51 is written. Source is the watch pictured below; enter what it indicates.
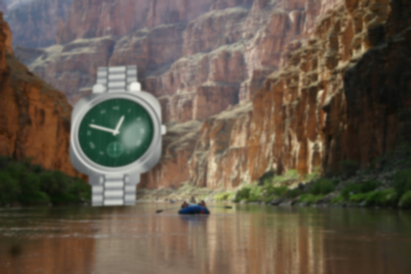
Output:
12:48
